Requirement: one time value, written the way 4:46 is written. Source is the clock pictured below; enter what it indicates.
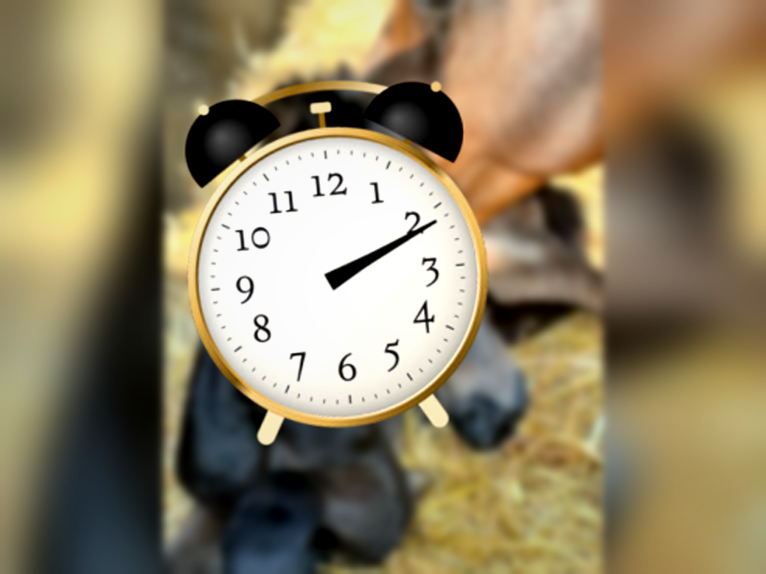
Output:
2:11
